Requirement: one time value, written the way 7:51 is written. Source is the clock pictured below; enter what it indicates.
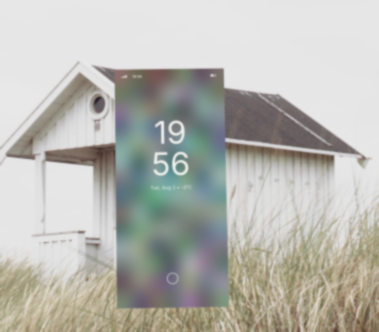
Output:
19:56
